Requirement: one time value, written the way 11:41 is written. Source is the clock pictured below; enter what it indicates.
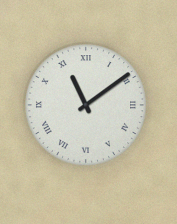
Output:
11:09
